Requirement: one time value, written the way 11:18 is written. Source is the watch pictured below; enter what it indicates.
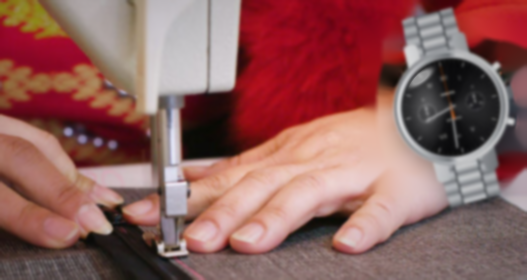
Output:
8:31
